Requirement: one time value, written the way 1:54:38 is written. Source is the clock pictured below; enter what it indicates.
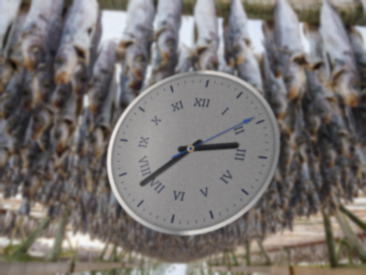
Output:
2:37:09
